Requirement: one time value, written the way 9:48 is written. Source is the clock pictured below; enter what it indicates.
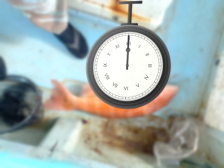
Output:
12:00
